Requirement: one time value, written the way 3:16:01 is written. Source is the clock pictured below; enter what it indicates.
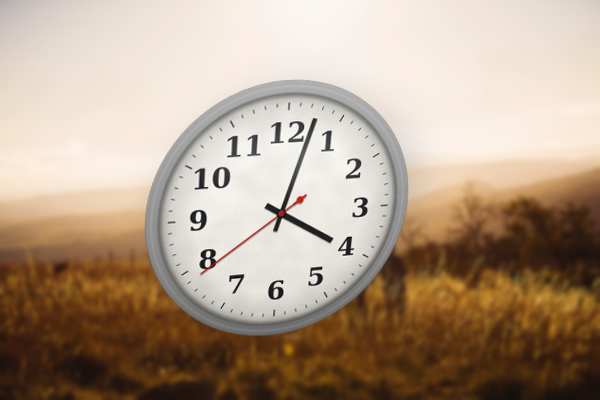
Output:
4:02:39
